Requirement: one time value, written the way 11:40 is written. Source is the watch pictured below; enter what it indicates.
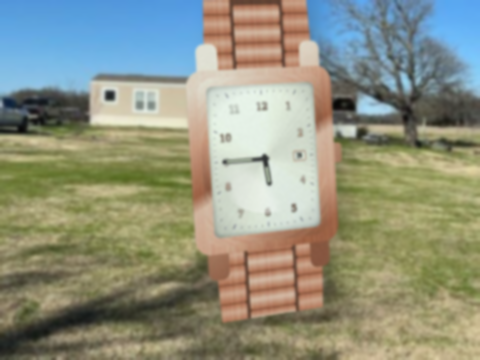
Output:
5:45
